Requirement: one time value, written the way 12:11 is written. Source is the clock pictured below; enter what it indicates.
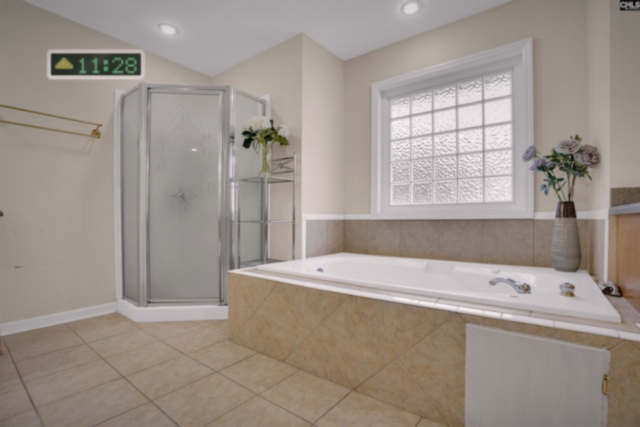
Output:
11:28
